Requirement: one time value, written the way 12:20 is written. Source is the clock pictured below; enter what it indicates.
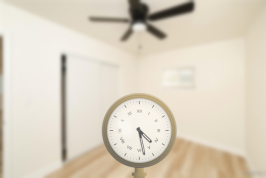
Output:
4:28
